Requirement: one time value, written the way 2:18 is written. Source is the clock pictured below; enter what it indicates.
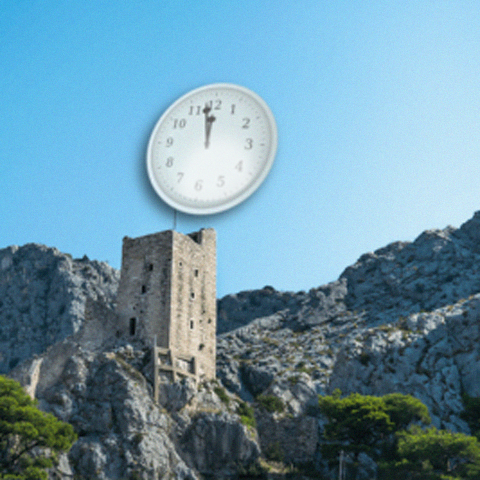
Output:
11:58
